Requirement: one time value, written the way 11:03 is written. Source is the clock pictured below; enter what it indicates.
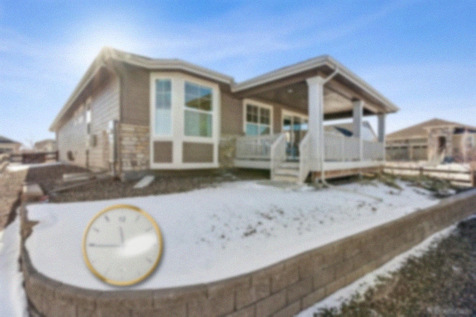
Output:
11:45
